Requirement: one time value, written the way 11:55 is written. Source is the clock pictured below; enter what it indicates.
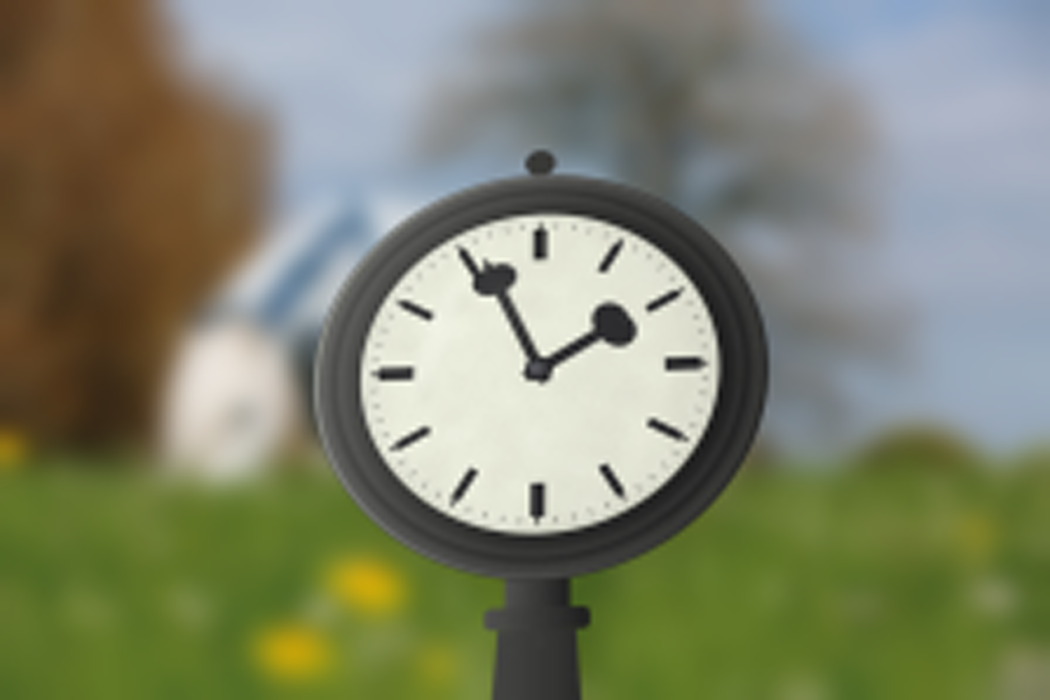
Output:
1:56
